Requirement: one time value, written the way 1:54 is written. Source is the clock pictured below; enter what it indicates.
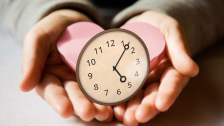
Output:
5:07
